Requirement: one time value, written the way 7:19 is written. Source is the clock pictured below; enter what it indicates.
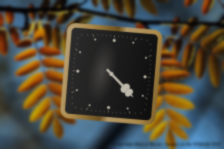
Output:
4:22
